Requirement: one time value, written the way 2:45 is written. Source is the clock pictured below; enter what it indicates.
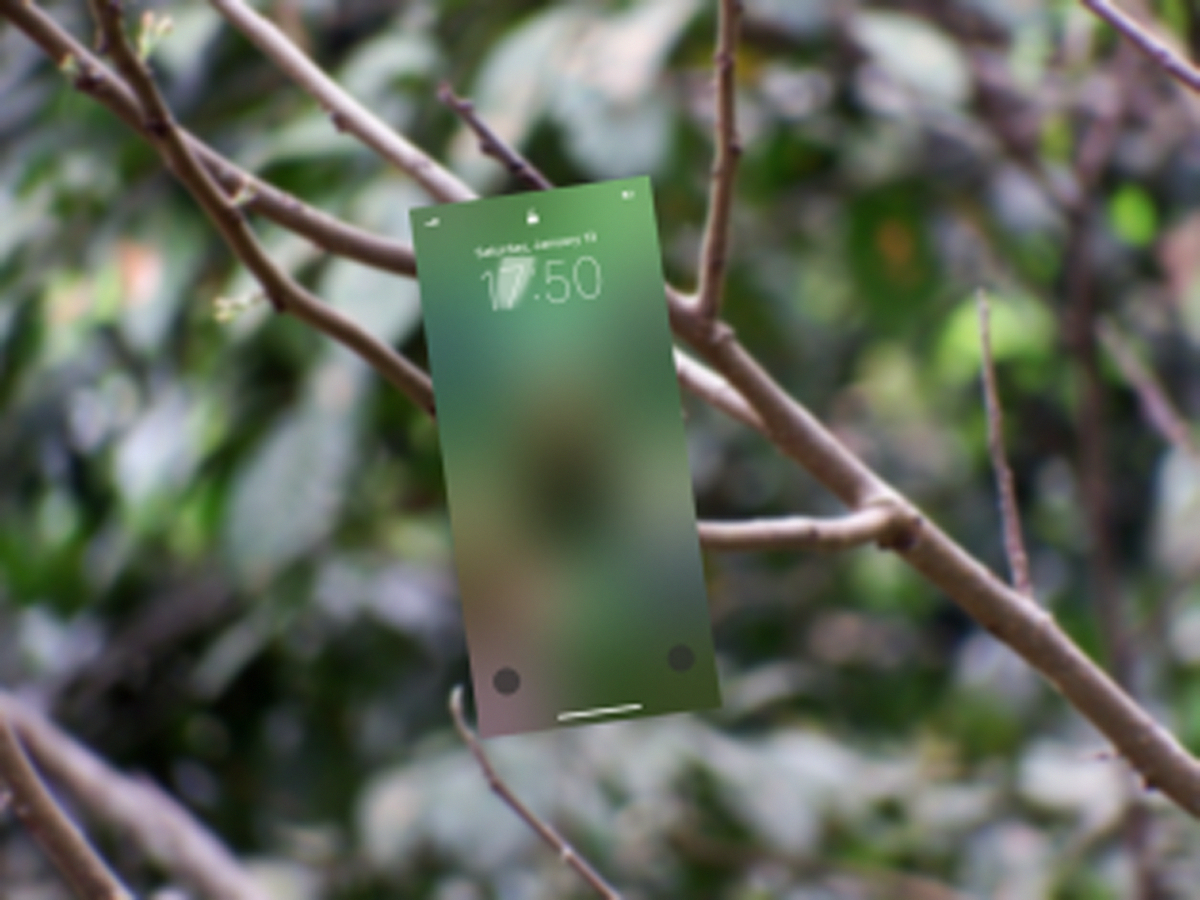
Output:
17:50
